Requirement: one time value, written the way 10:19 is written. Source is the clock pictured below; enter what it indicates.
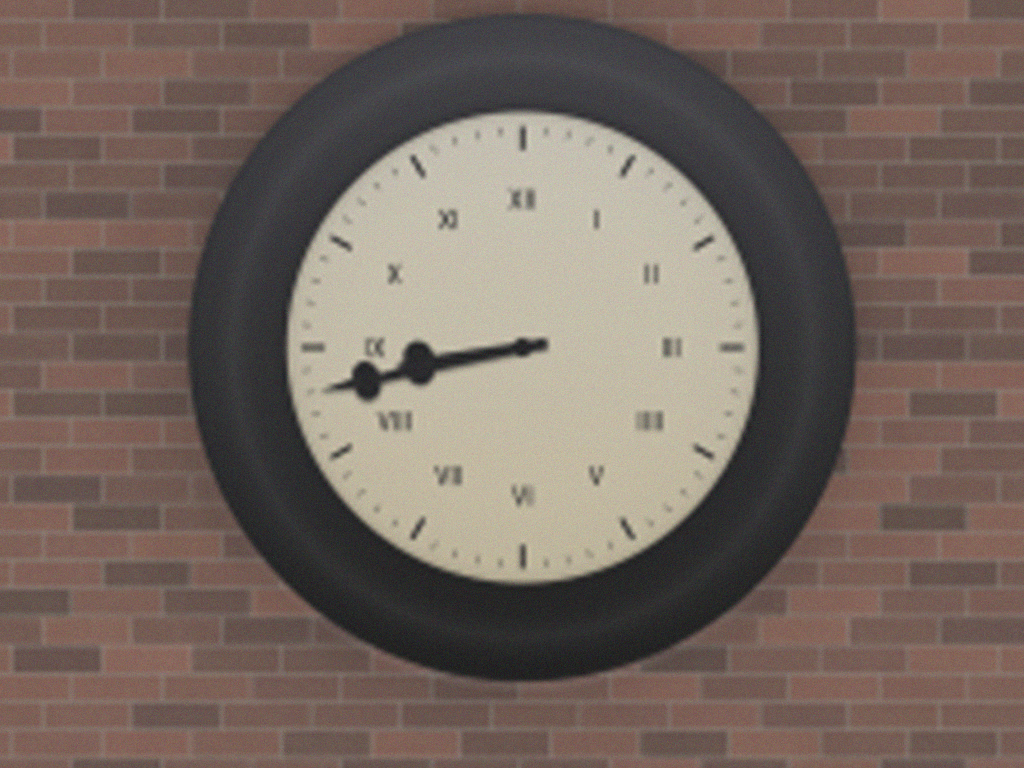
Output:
8:43
